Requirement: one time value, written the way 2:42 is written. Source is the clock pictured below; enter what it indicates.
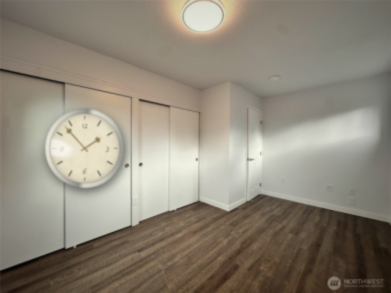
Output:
1:53
